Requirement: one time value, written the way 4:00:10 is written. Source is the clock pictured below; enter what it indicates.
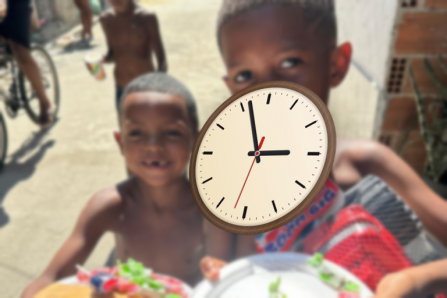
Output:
2:56:32
